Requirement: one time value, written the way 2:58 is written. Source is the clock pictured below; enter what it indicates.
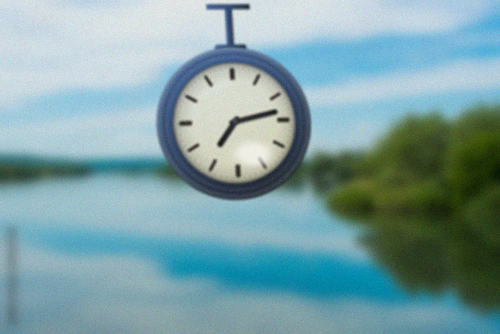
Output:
7:13
